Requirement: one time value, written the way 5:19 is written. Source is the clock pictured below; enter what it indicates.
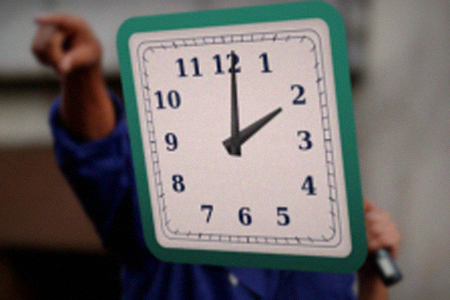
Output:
2:01
